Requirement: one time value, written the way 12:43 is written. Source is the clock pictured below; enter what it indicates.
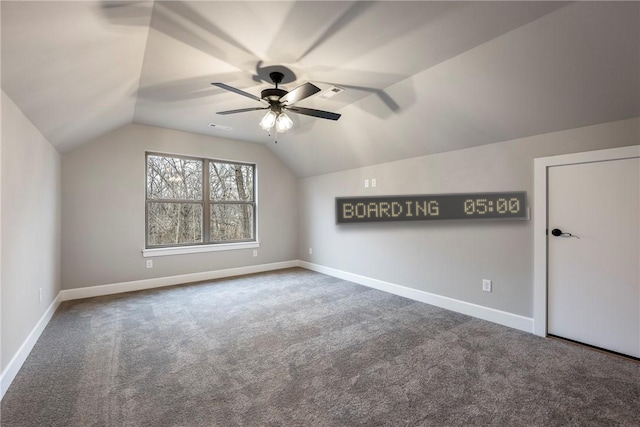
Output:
5:00
